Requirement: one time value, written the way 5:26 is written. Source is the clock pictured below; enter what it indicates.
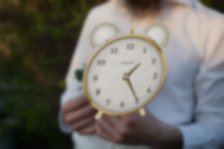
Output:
1:25
